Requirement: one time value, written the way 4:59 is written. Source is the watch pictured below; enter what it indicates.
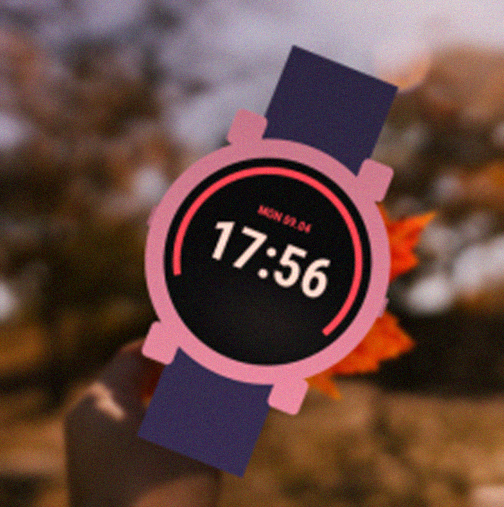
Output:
17:56
